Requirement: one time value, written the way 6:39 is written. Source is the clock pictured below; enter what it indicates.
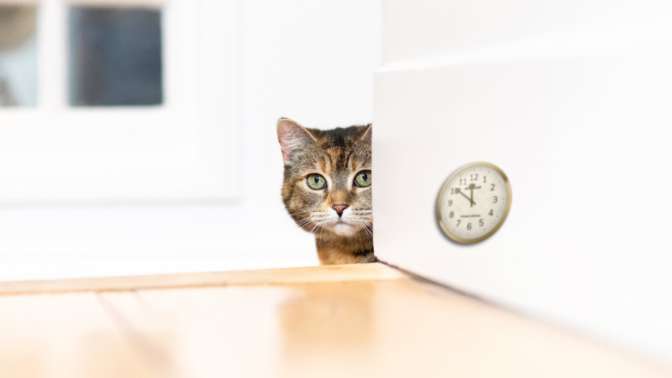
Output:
11:51
